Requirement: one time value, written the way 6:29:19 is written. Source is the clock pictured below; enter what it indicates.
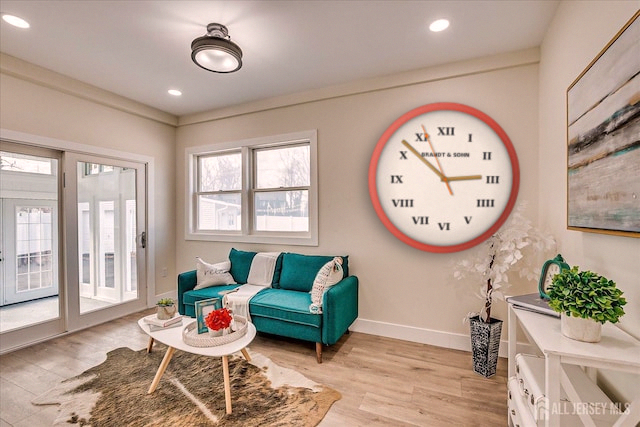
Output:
2:51:56
